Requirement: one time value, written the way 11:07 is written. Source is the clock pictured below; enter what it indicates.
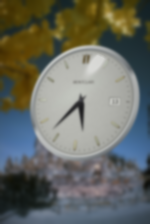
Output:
5:37
